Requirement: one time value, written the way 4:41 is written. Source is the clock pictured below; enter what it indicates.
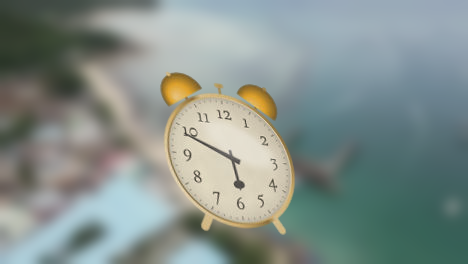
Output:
5:49
